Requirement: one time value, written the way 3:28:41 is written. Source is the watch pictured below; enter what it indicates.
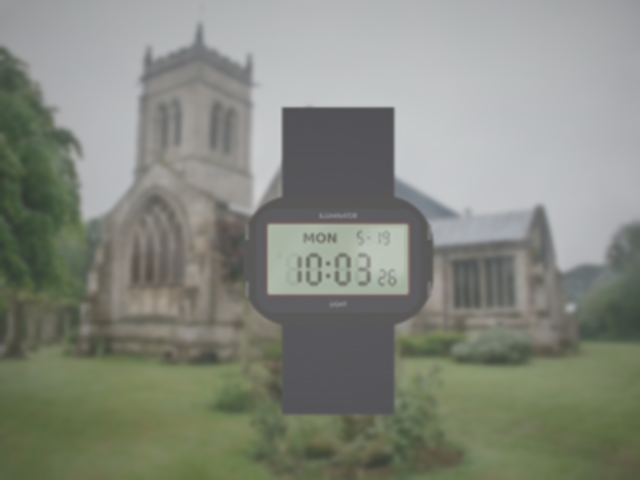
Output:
10:03:26
